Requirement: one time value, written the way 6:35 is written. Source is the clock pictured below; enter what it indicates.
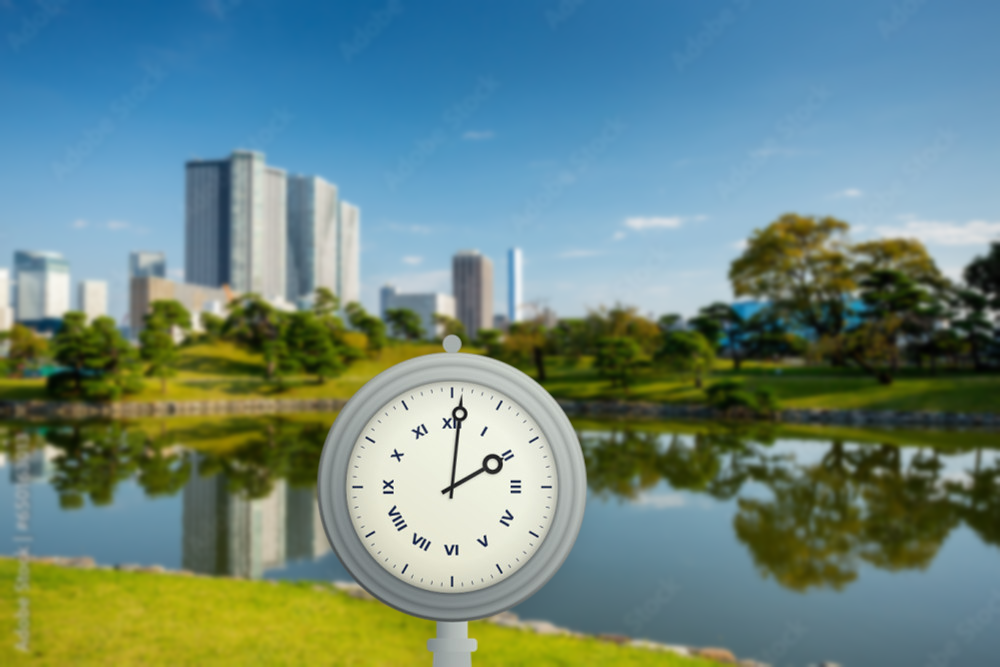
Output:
2:01
